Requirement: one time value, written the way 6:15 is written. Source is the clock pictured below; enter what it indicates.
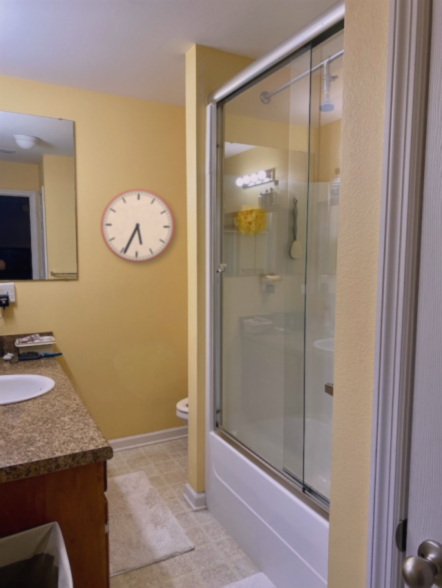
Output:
5:34
